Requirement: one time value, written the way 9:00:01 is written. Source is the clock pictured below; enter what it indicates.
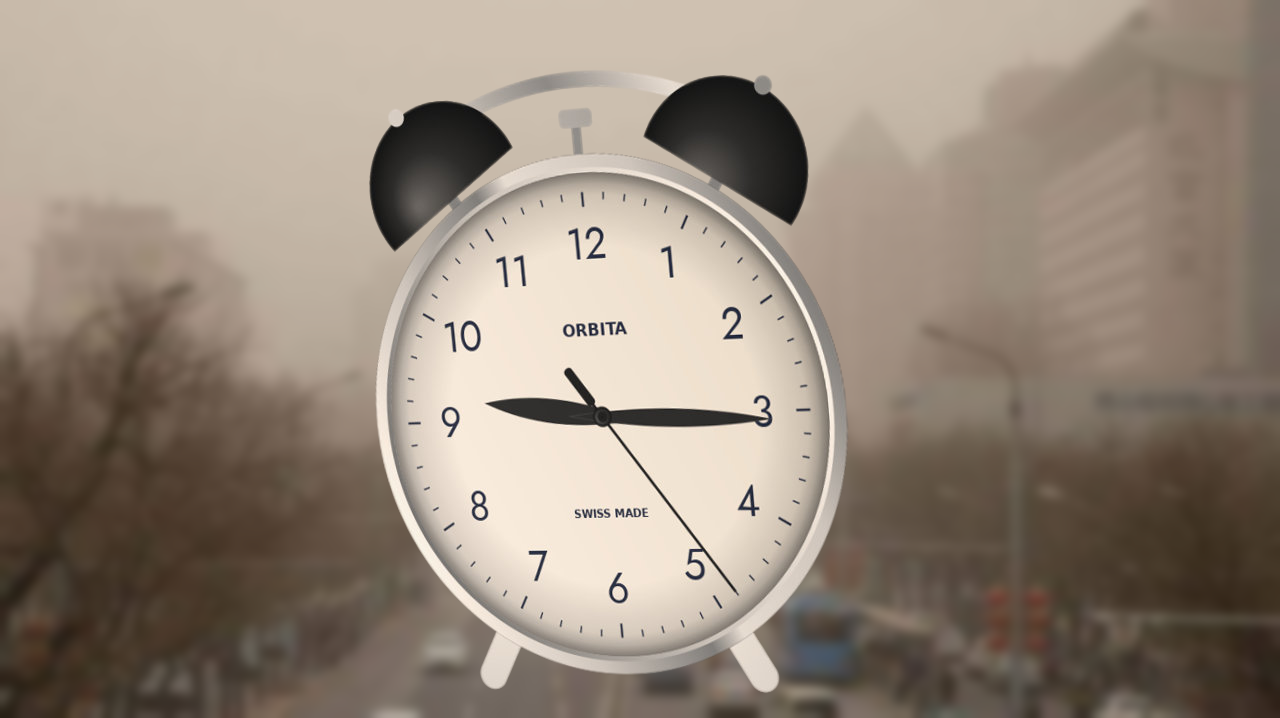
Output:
9:15:24
